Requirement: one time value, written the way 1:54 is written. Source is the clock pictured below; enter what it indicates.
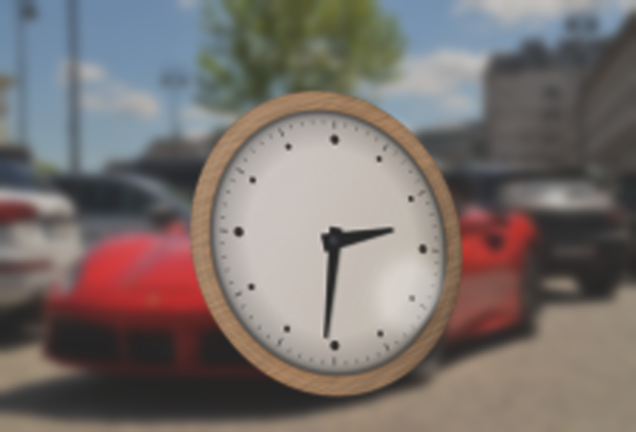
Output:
2:31
